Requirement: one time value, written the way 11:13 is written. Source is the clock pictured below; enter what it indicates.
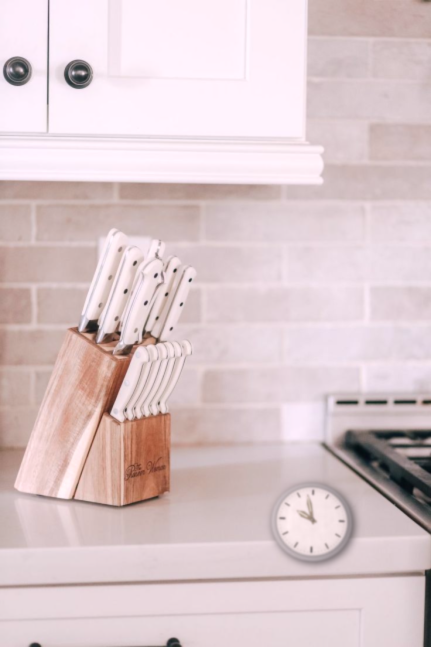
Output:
9:58
